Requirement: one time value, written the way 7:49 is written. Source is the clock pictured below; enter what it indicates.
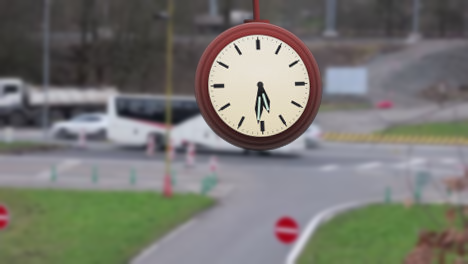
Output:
5:31
